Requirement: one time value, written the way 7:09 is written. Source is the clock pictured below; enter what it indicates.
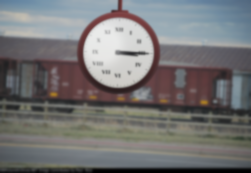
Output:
3:15
